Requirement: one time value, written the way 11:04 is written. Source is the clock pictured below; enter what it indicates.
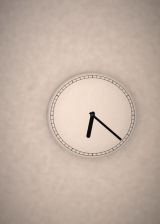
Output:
6:22
